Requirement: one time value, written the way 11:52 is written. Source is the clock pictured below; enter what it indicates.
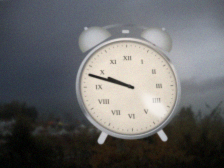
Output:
9:48
